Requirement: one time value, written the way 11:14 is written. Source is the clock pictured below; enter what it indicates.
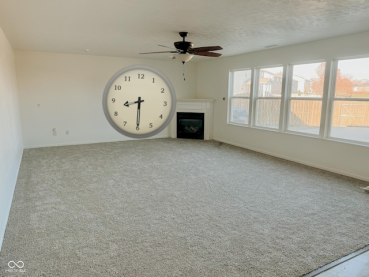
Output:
8:30
